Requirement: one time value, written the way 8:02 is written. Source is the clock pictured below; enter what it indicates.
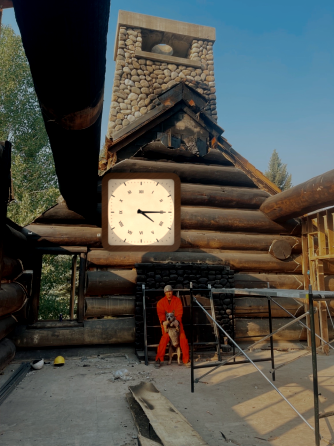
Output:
4:15
